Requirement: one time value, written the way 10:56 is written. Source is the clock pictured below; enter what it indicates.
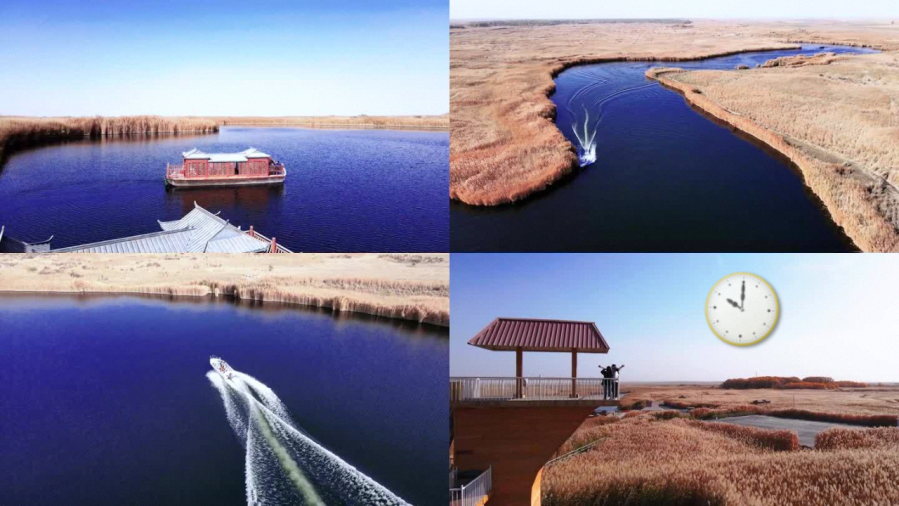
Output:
10:00
